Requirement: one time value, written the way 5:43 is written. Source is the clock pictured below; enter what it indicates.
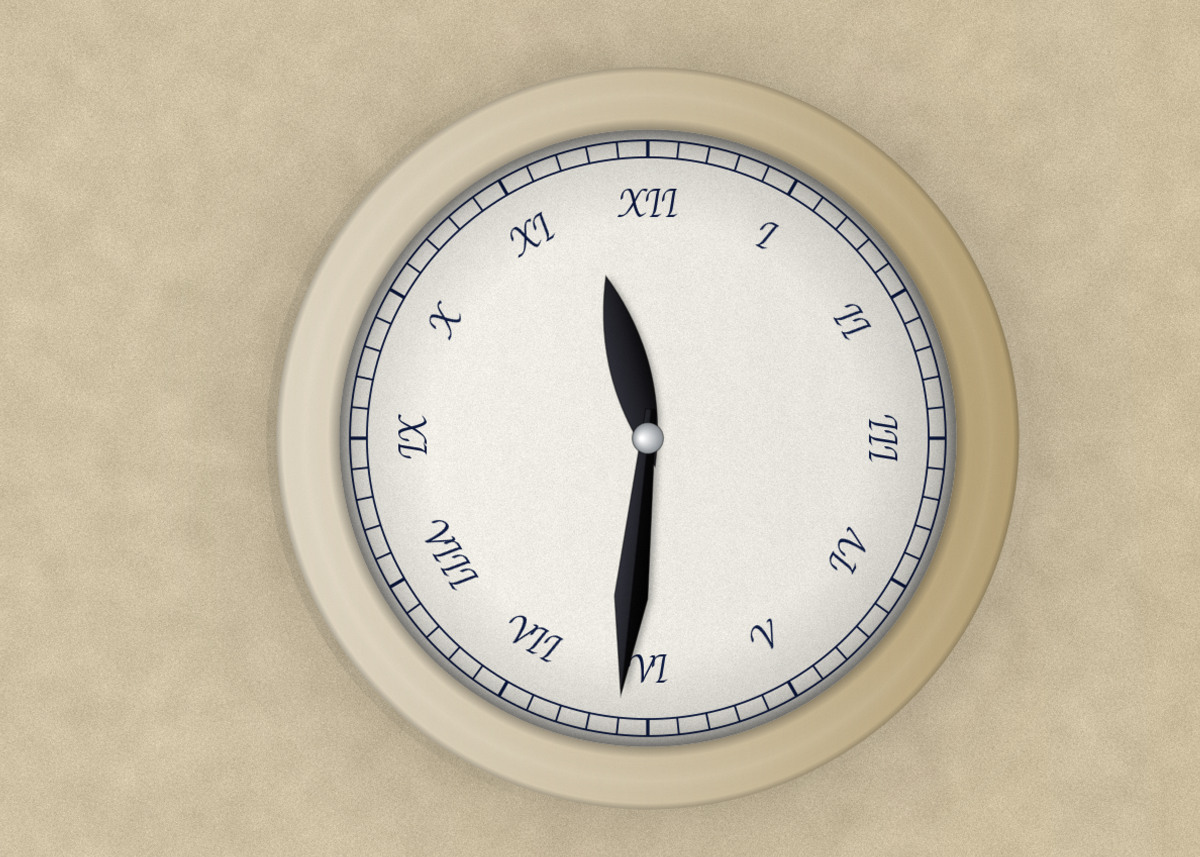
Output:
11:31
